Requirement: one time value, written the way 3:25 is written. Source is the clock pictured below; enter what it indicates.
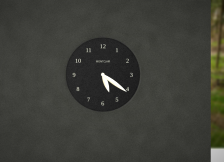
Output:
5:21
